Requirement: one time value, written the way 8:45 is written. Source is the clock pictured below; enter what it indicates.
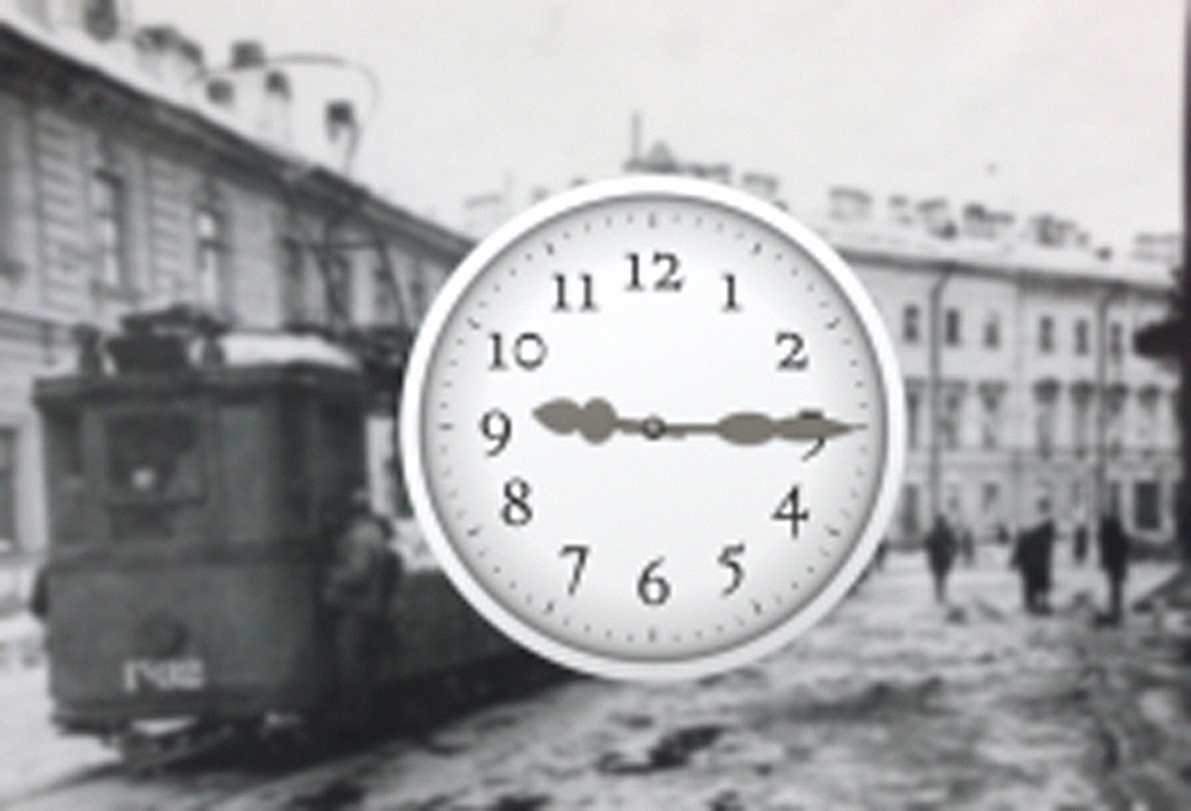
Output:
9:15
